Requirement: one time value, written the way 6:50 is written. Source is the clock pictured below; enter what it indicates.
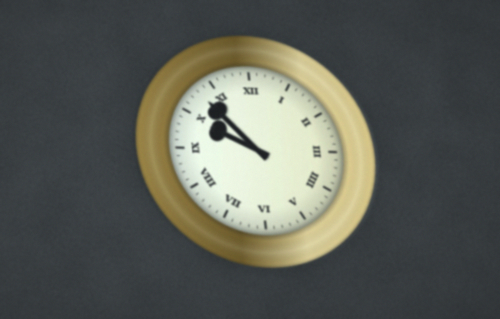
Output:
9:53
